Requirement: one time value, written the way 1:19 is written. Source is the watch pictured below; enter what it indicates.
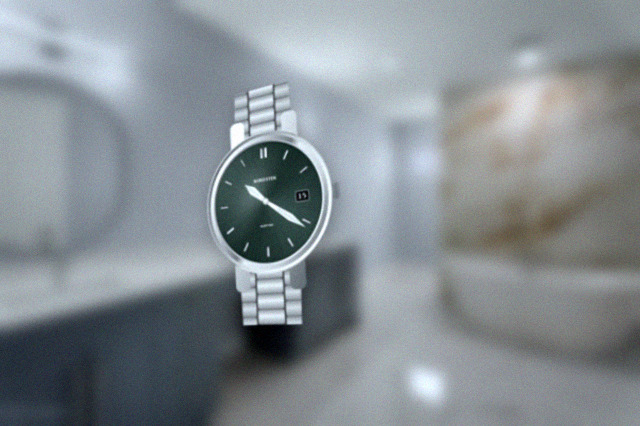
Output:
10:21
